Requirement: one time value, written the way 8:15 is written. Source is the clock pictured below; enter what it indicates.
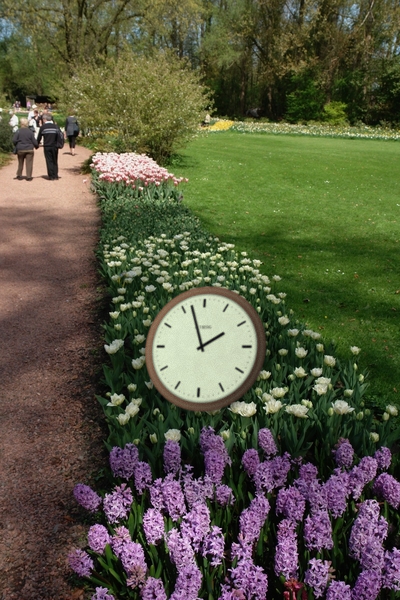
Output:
1:57
